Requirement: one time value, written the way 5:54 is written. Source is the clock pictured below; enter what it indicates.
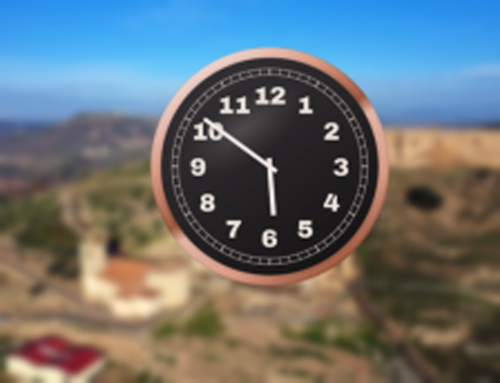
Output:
5:51
